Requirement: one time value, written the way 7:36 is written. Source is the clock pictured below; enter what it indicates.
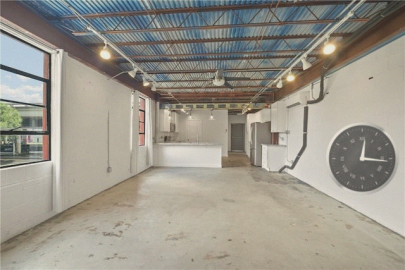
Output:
12:16
